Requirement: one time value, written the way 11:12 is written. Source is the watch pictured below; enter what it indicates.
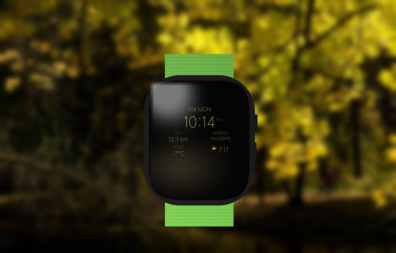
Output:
10:14
